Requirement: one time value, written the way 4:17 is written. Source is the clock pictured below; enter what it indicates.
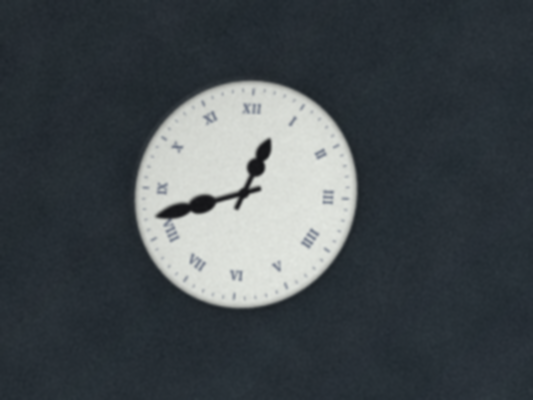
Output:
12:42
